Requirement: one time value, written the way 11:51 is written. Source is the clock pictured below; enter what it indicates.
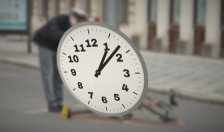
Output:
1:08
